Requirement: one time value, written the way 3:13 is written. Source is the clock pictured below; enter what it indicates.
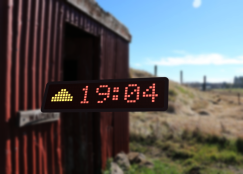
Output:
19:04
